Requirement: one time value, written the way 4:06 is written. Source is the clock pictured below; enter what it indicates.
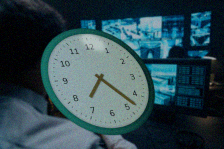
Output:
7:23
